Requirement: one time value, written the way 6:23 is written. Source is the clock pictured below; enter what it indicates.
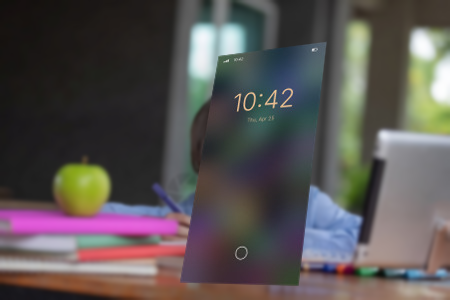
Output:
10:42
